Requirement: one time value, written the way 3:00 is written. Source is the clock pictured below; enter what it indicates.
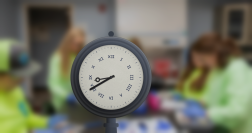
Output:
8:40
